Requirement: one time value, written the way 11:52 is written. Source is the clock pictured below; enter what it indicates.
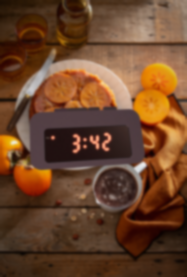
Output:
3:42
